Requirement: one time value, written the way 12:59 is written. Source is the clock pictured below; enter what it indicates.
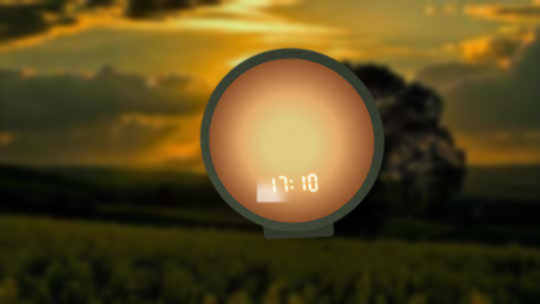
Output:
17:10
